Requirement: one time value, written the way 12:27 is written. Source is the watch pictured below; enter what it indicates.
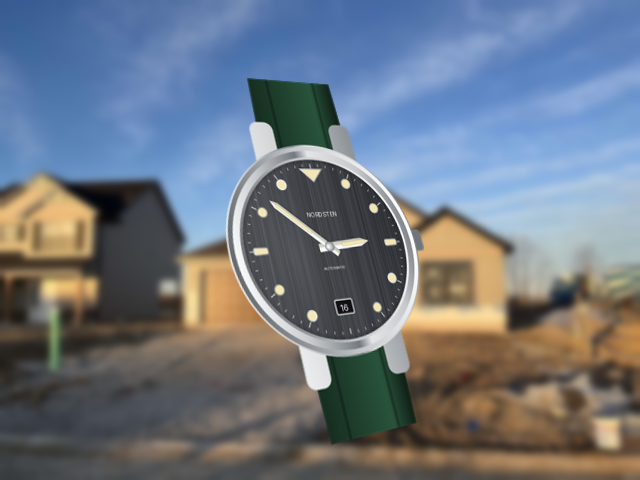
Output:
2:52
